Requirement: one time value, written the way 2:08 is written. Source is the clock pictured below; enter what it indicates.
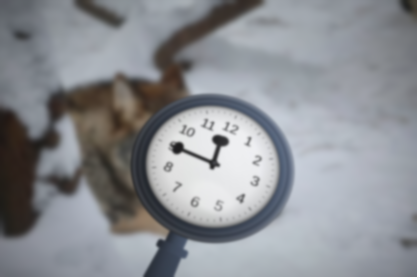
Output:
11:45
